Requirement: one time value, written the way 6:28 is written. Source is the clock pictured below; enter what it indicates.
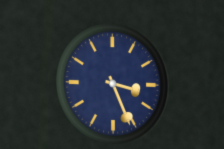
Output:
3:26
